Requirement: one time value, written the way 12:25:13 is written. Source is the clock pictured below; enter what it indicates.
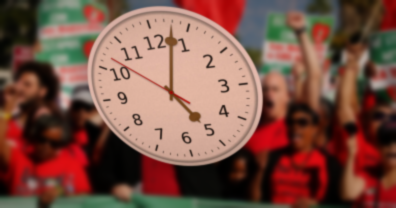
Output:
5:02:52
